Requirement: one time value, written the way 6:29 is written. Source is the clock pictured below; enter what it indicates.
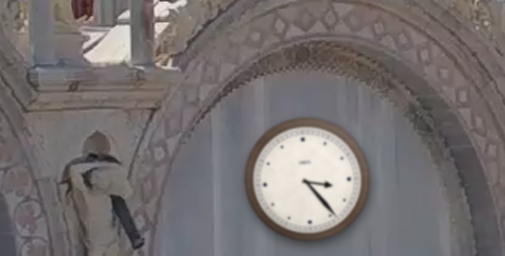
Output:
3:24
